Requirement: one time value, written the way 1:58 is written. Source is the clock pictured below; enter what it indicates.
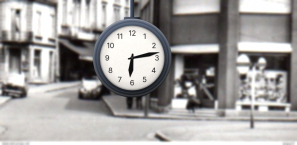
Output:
6:13
